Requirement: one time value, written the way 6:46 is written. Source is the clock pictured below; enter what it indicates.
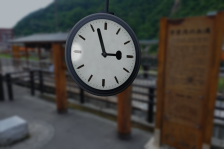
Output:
2:57
